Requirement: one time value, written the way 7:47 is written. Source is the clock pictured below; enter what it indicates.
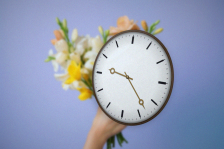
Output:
9:23
